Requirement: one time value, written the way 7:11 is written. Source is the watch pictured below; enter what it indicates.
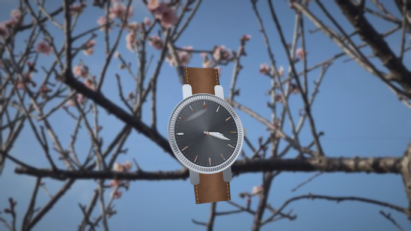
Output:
3:18
